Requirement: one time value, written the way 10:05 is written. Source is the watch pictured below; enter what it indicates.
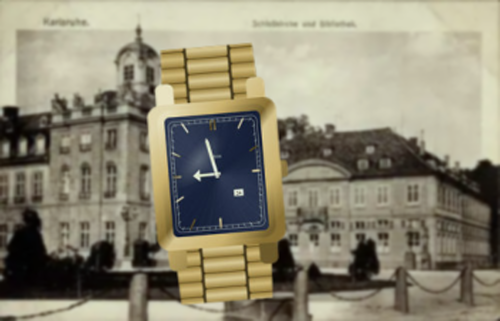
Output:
8:58
